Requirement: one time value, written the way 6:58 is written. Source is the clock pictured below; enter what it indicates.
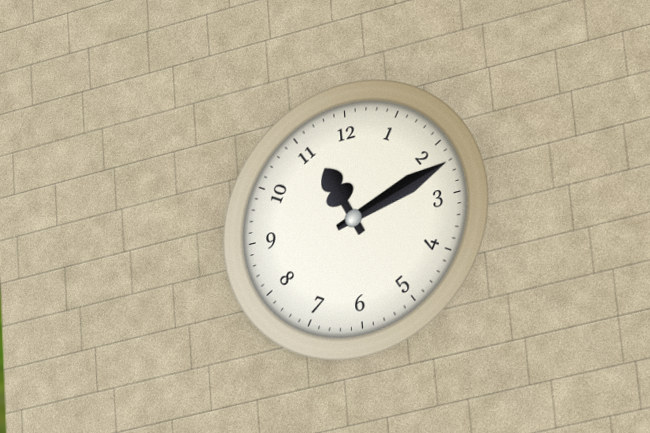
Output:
11:12
